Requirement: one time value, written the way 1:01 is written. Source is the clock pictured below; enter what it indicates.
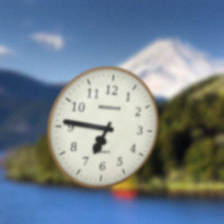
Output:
6:46
